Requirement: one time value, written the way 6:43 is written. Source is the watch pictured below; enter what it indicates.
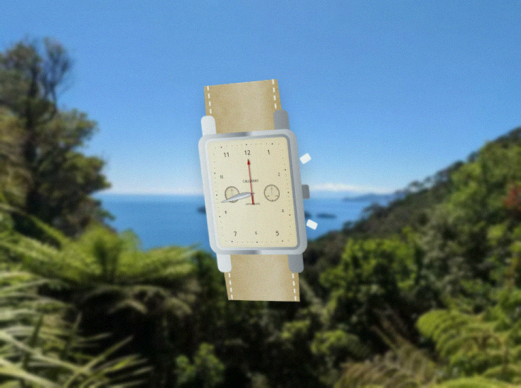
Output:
8:43
